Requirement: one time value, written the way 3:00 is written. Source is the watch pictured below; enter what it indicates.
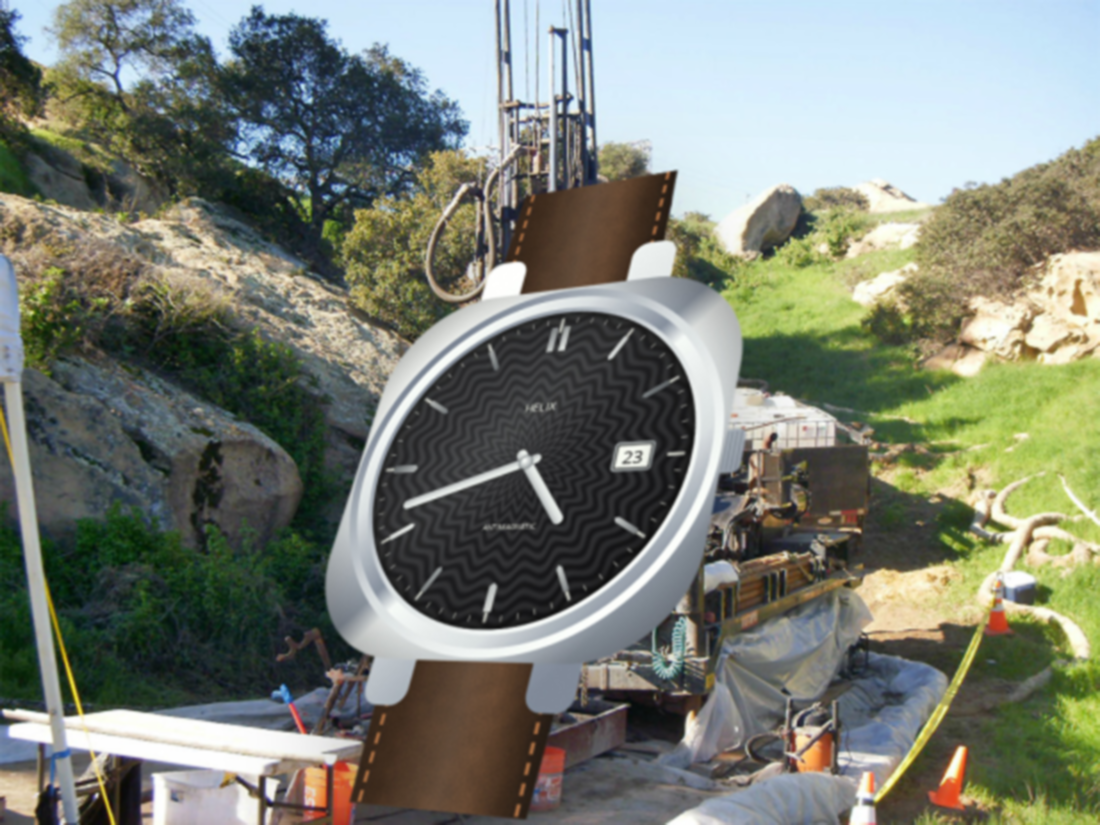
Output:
4:42
